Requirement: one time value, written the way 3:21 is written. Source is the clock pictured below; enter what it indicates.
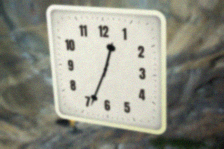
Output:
12:34
